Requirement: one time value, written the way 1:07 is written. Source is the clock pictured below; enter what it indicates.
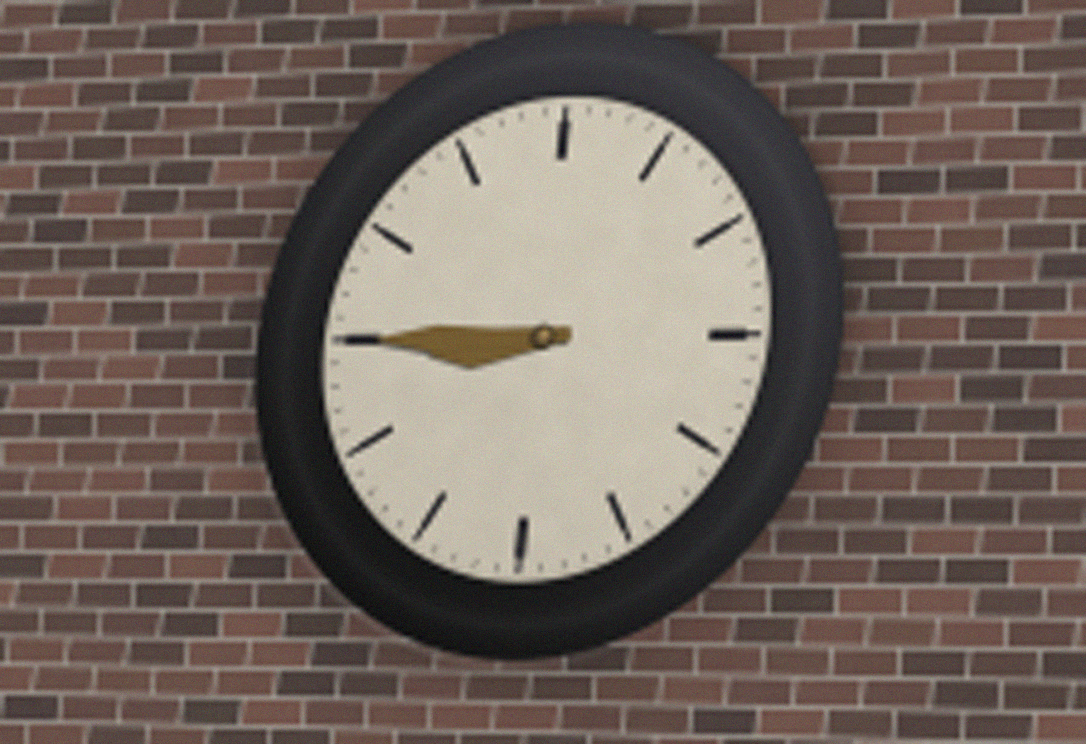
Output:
8:45
